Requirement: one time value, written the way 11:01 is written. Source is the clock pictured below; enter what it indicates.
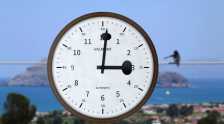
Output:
3:01
